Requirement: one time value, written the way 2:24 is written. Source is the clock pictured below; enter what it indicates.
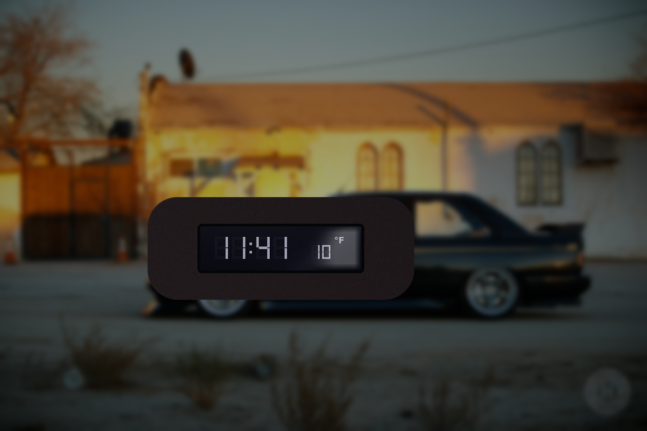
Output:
11:41
